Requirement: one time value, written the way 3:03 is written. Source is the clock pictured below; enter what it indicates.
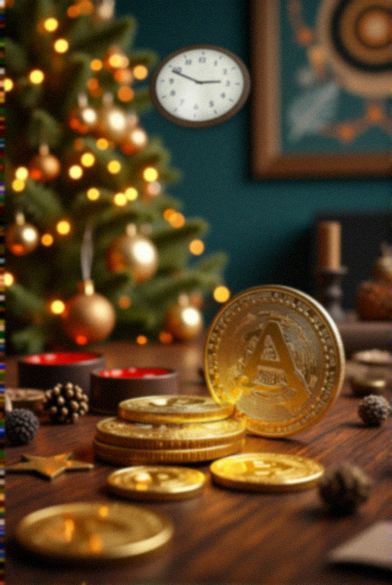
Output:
2:49
